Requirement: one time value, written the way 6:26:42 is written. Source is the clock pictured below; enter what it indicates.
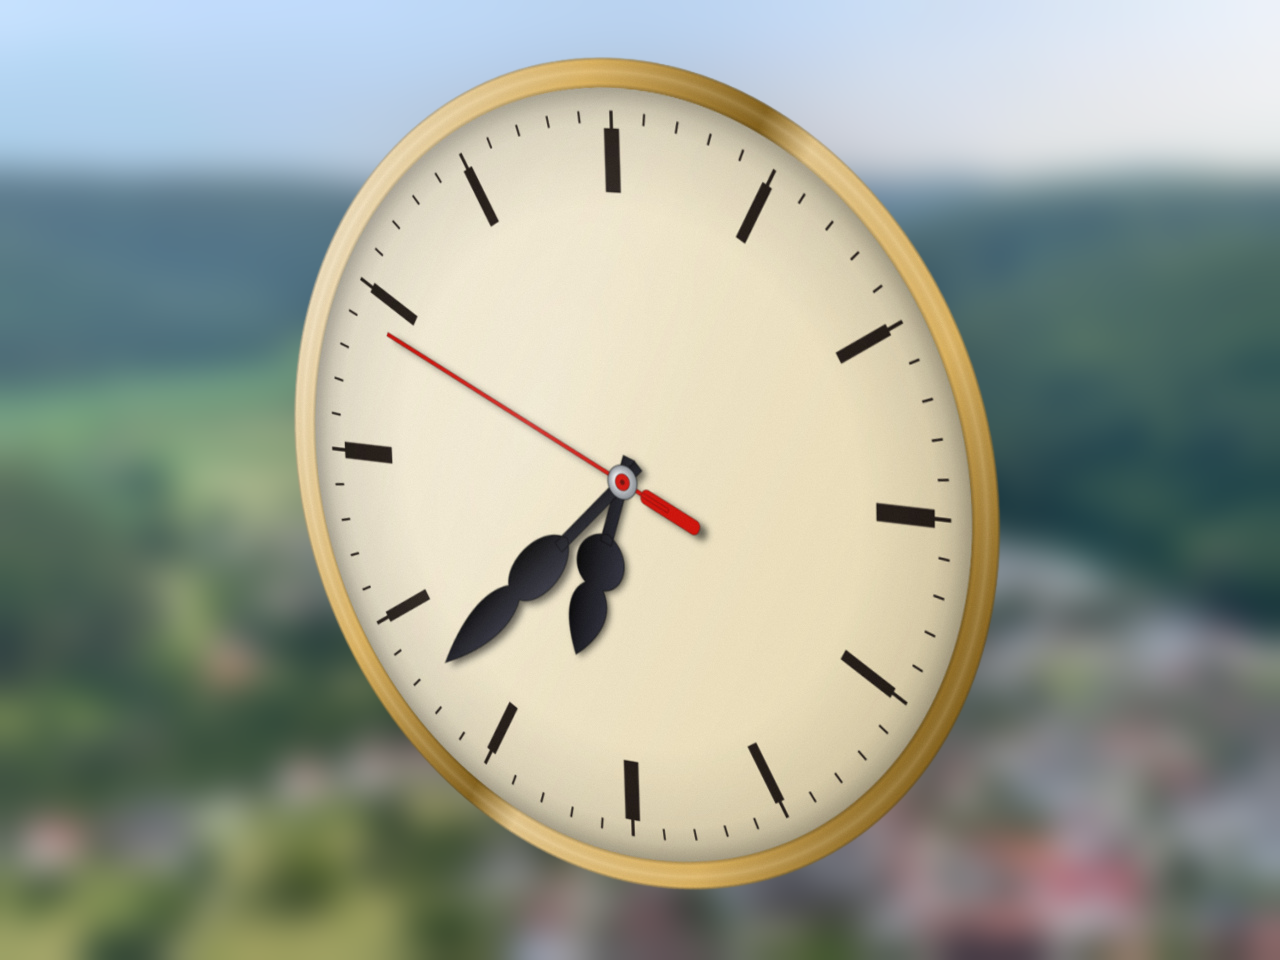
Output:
6:37:49
